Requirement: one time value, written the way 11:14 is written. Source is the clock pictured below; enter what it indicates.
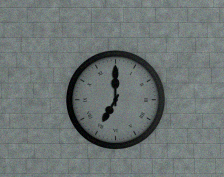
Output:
7:00
